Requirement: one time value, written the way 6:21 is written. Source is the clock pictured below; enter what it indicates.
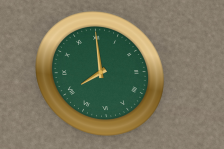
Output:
8:00
